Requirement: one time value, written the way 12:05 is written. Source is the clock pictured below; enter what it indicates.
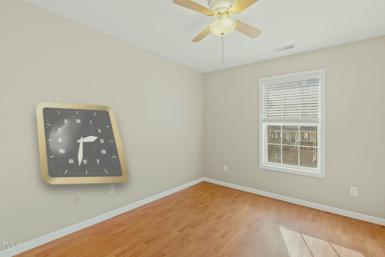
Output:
2:32
